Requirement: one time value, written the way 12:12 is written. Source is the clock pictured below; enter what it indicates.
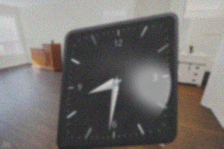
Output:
8:31
